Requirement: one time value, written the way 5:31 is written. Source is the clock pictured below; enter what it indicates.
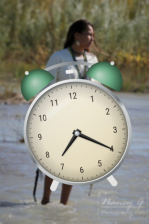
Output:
7:20
